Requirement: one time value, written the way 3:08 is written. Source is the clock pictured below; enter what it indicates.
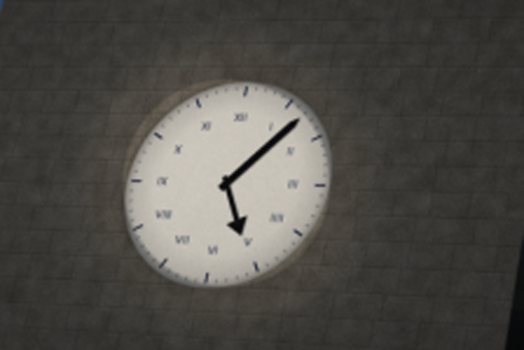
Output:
5:07
